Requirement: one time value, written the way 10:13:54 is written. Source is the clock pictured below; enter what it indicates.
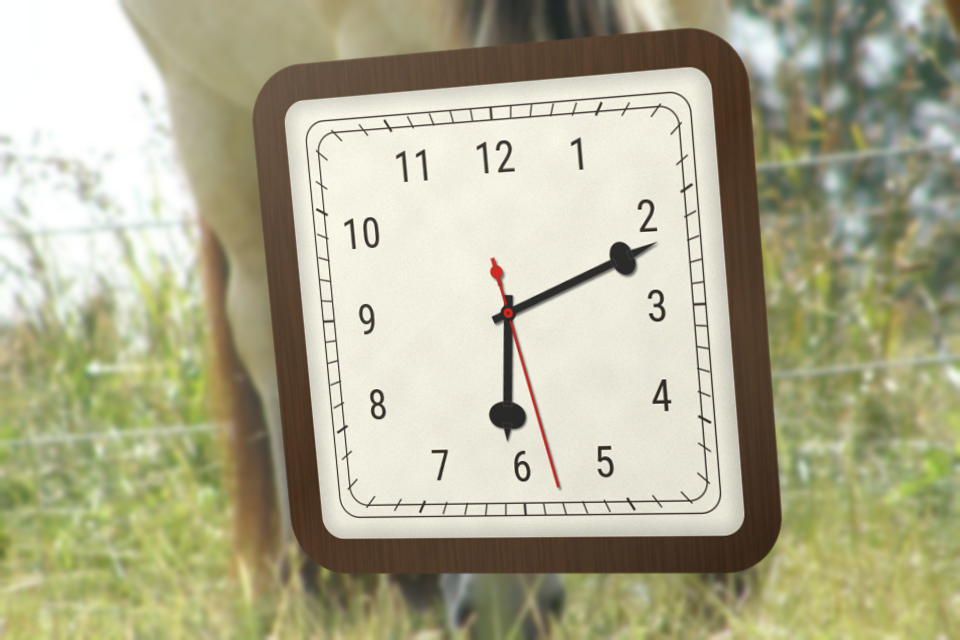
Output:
6:11:28
